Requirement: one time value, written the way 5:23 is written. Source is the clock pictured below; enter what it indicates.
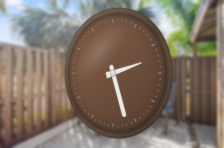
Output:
2:27
